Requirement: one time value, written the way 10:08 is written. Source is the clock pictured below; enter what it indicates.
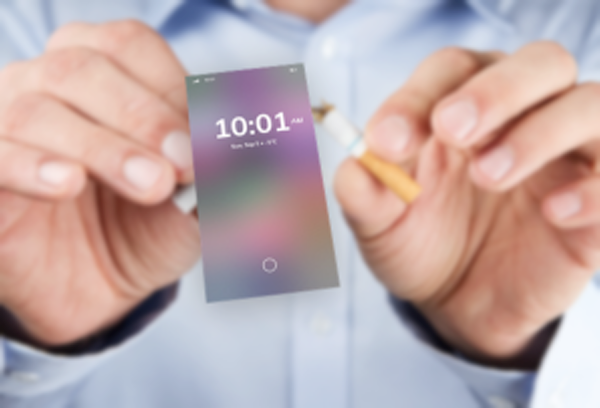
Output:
10:01
